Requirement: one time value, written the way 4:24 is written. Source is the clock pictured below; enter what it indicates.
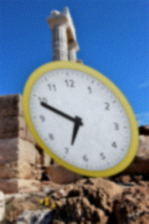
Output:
6:49
